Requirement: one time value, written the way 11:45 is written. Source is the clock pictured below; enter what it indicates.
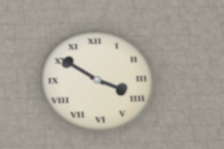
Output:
3:51
